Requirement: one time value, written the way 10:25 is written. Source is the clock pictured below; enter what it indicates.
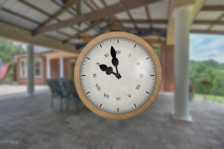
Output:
9:58
